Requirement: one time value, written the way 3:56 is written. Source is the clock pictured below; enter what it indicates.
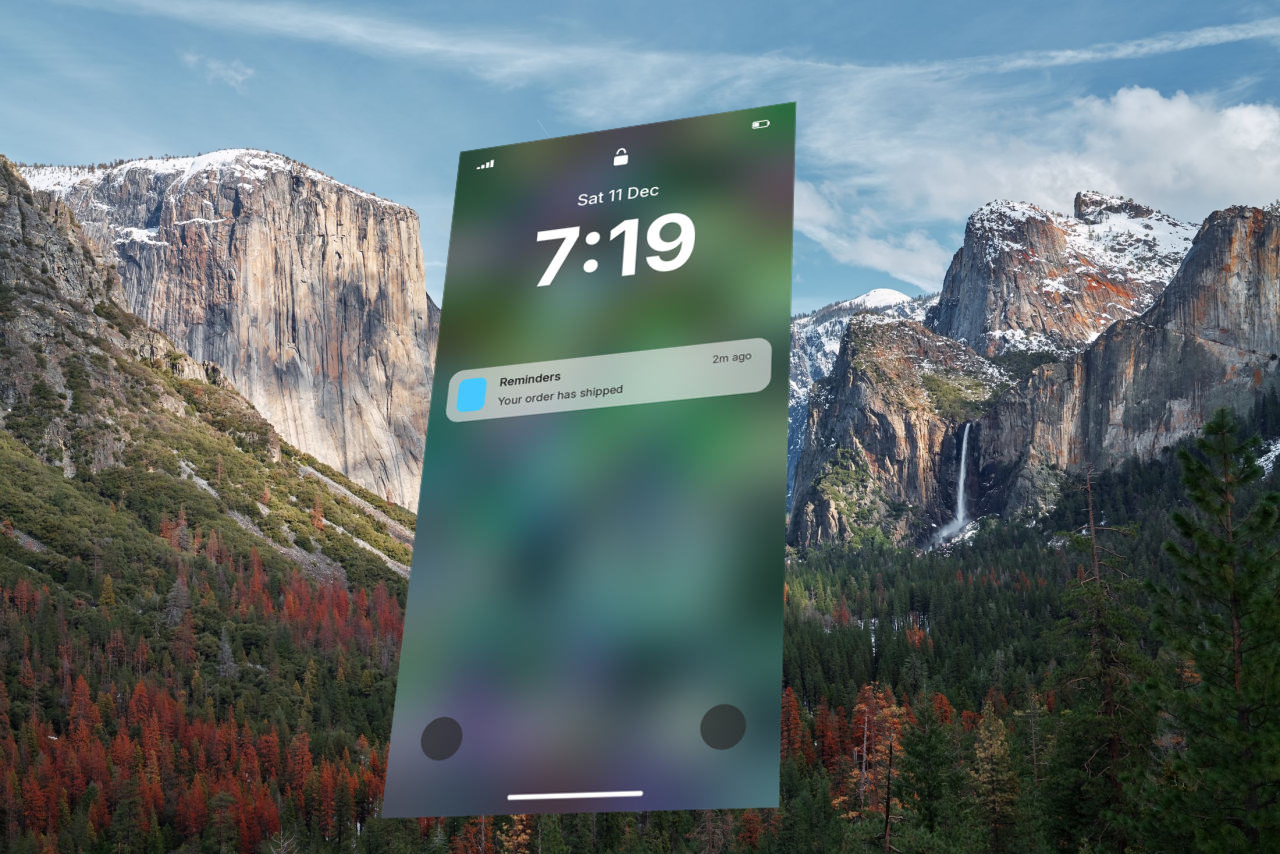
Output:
7:19
